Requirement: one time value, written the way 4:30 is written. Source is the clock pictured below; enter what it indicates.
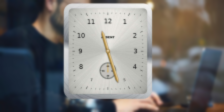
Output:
11:27
